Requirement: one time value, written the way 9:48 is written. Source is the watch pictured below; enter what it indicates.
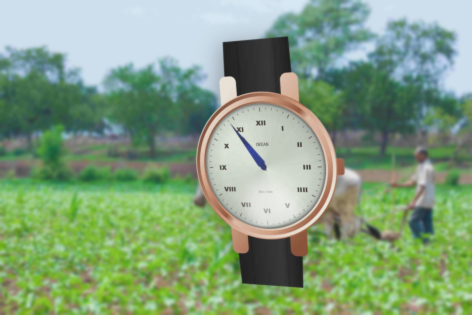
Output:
10:54
